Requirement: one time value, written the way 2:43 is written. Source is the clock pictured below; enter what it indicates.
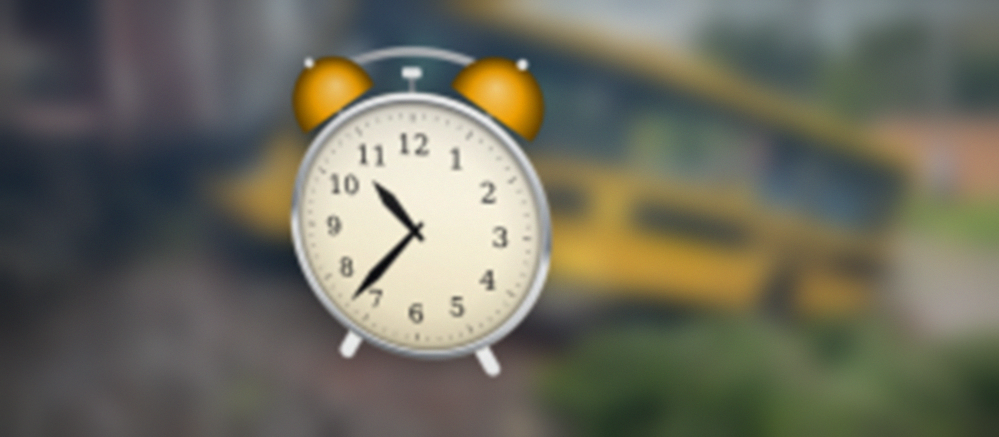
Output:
10:37
